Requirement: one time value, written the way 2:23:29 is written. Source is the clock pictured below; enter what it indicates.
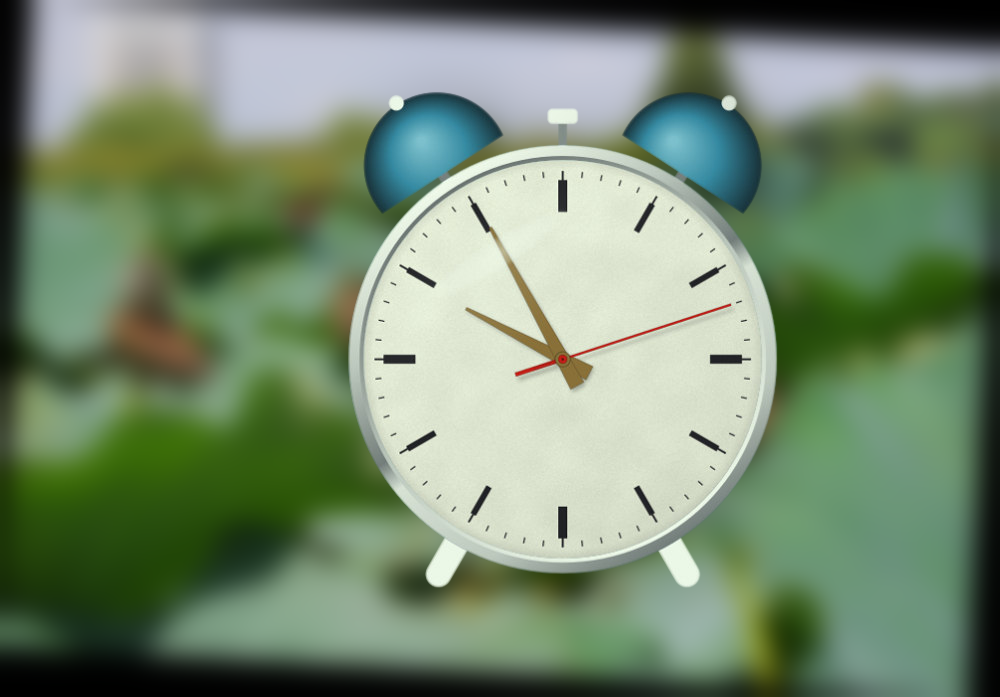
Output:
9:55:12
